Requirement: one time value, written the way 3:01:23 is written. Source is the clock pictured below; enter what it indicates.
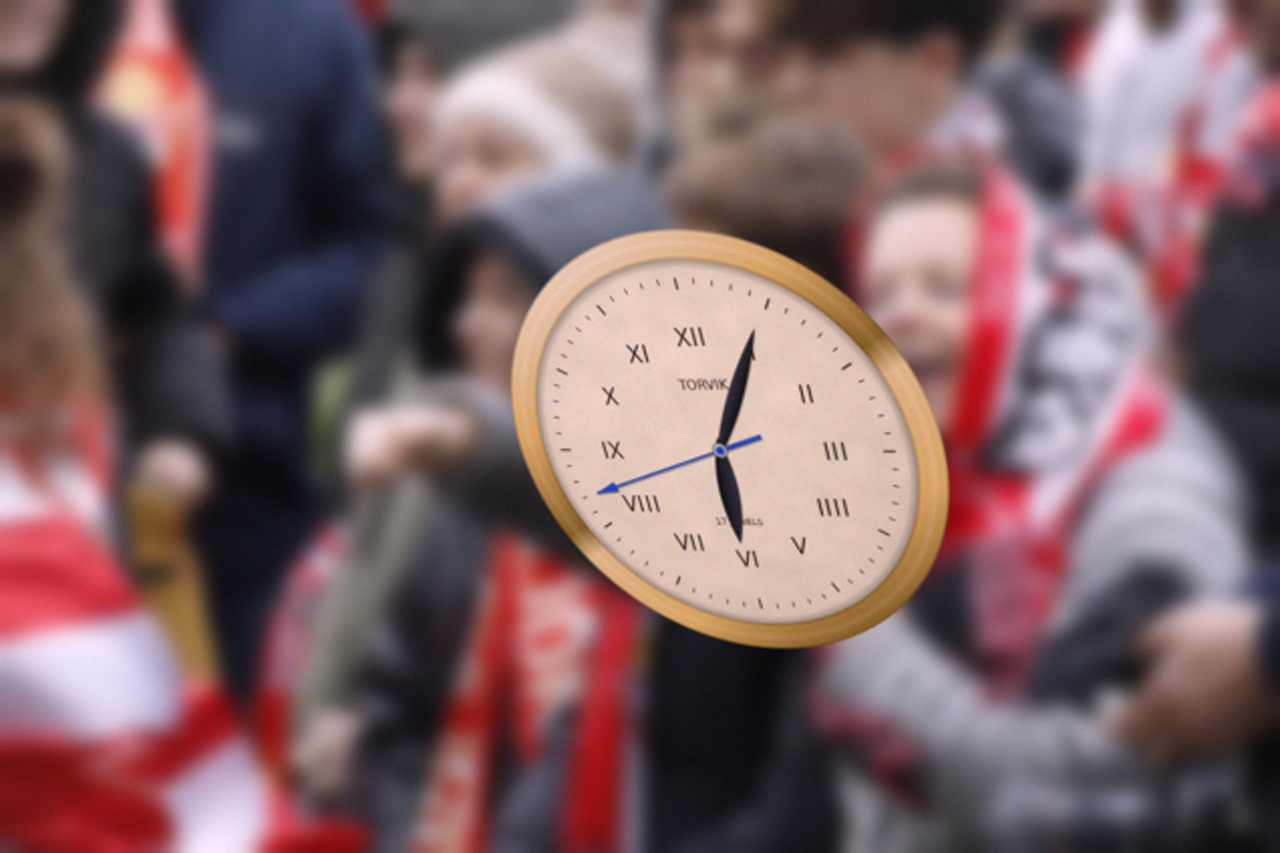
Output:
6:04:42
